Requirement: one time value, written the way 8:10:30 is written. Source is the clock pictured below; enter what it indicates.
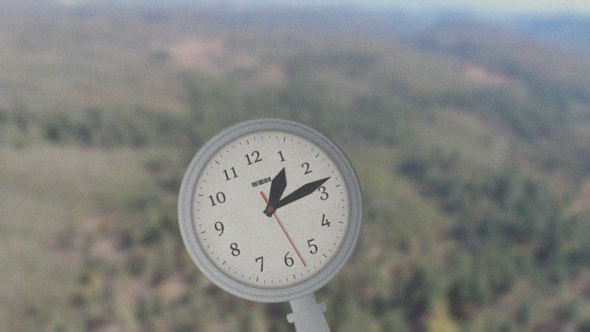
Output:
1:13:28
